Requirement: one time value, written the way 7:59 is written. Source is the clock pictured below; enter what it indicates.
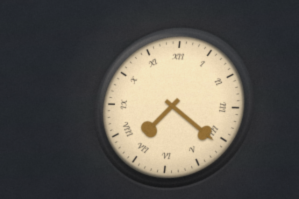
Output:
7:21
